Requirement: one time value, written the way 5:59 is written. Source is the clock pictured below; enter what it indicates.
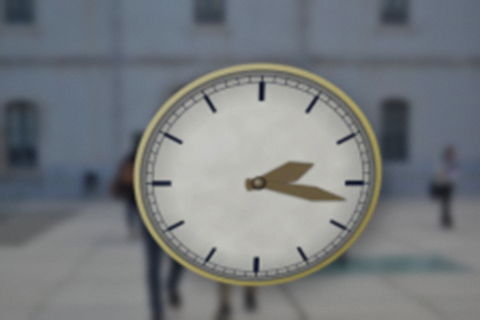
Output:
2:17
